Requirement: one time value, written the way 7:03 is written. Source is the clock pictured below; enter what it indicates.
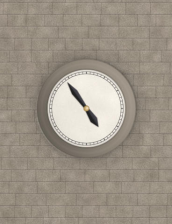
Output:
4:54
